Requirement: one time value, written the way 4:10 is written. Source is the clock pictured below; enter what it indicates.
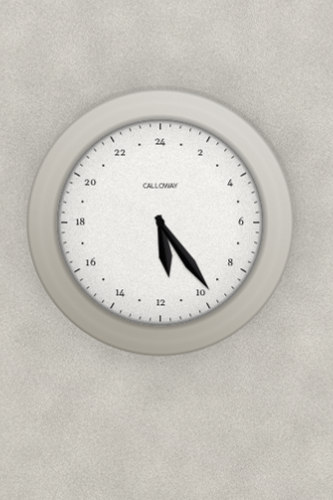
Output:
11:24
